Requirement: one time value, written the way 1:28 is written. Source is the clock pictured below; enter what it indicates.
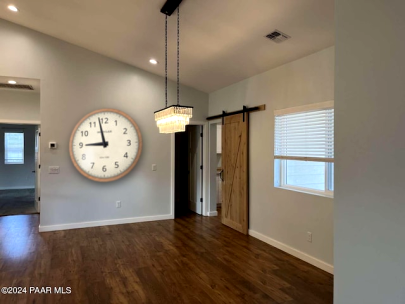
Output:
8:58
